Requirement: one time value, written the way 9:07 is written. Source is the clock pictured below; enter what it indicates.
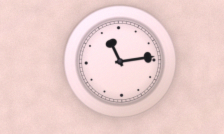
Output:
11:14
